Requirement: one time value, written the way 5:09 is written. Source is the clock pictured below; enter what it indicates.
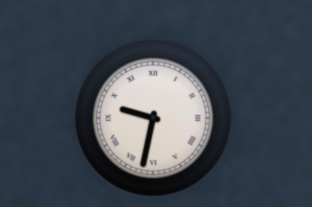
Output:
9:32
